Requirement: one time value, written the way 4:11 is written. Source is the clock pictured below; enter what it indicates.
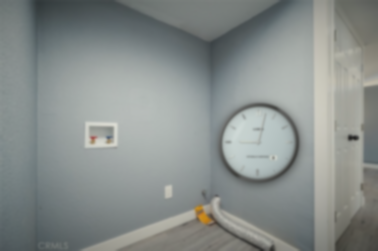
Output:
9:02
